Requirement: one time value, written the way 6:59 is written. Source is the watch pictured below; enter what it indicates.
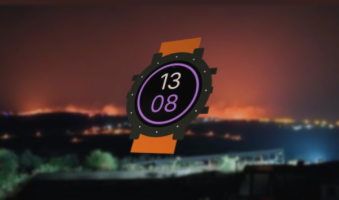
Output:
13:08
